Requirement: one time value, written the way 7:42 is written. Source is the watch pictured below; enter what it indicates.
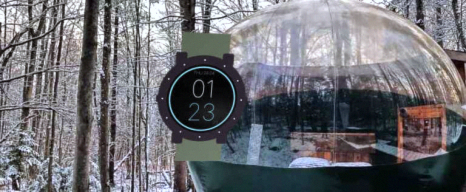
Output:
1:23
